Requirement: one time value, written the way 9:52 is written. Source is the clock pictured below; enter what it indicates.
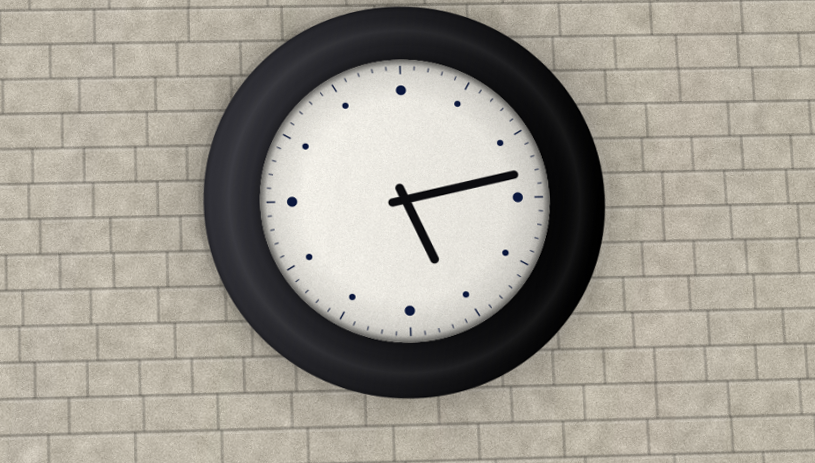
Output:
5:13
